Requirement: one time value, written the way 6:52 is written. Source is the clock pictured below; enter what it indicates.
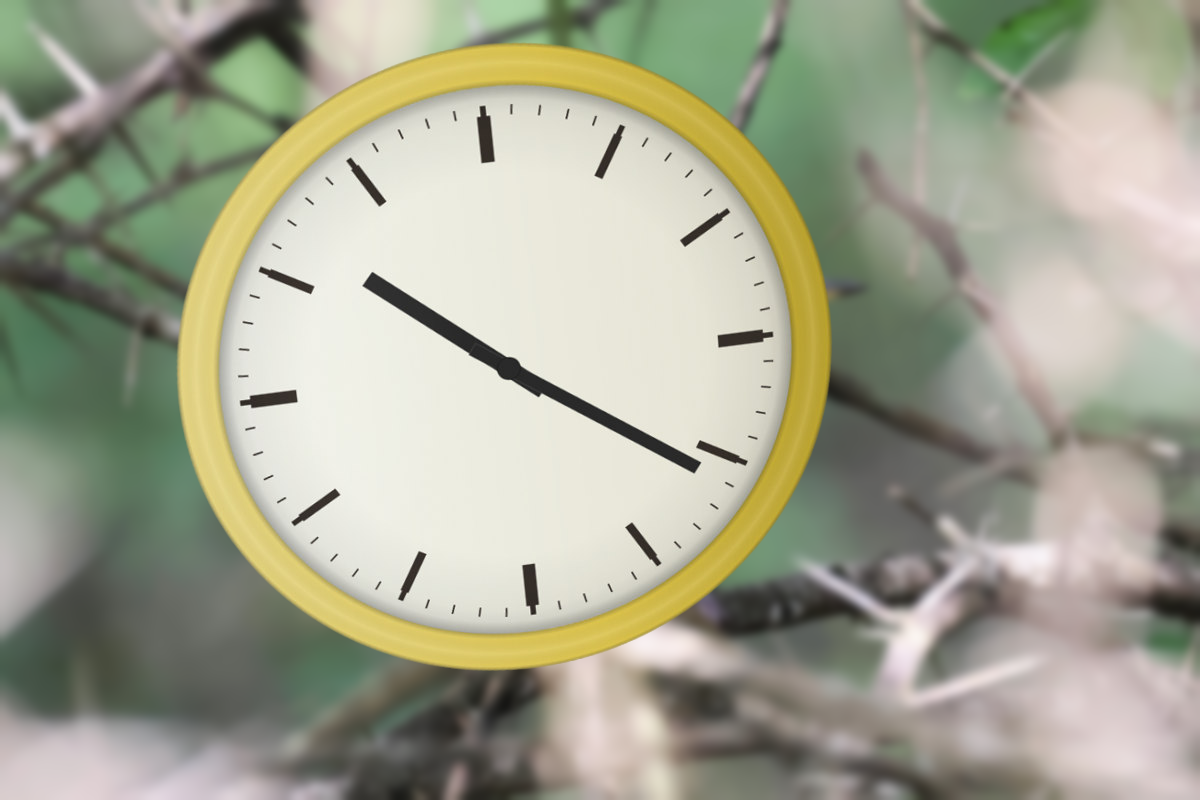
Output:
10:21
